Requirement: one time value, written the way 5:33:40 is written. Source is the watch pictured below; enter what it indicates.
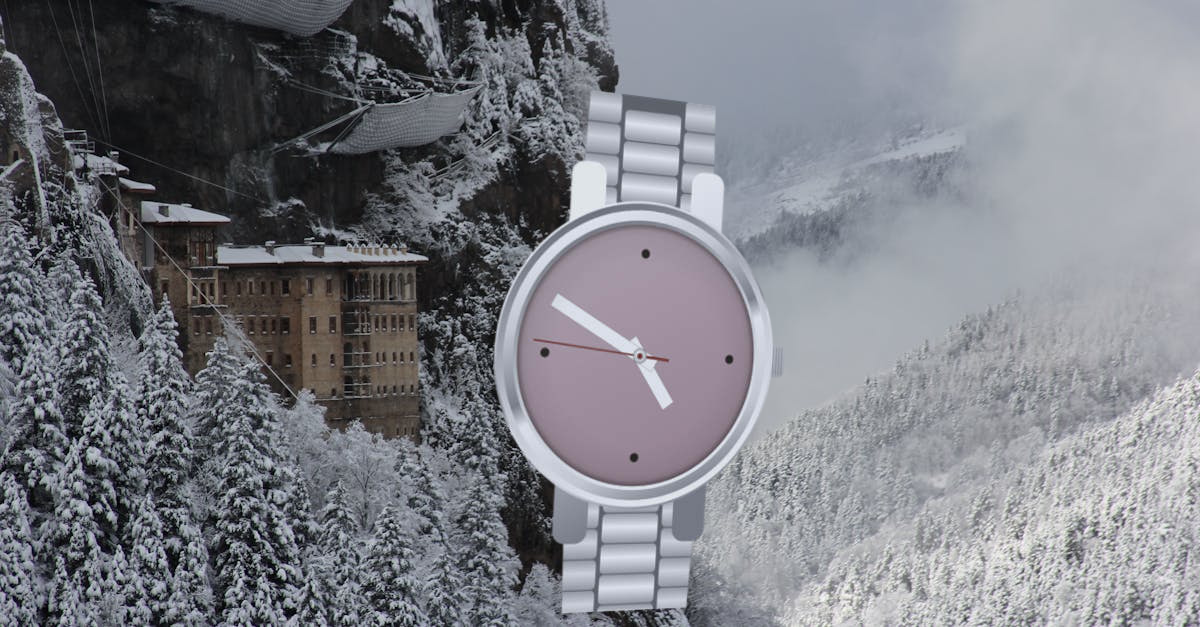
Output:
4:49:46
